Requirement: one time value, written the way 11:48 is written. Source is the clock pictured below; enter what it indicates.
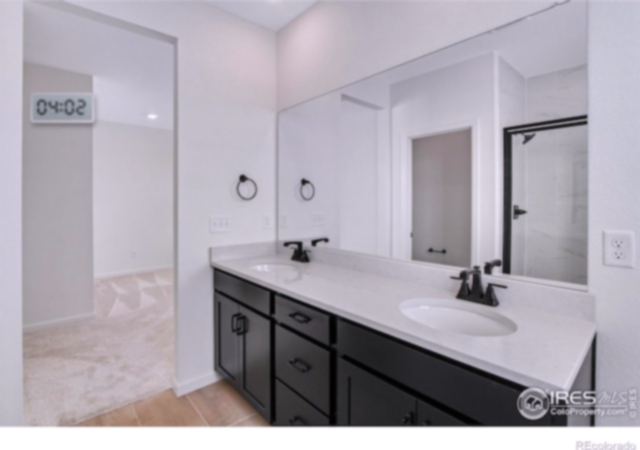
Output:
4:02
